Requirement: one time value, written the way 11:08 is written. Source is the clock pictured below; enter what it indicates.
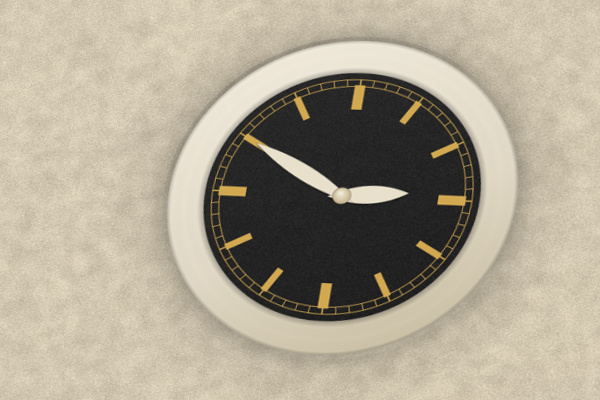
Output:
2:50
